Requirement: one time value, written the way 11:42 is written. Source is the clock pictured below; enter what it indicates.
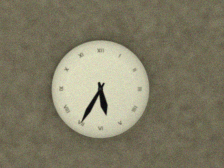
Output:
5:35
